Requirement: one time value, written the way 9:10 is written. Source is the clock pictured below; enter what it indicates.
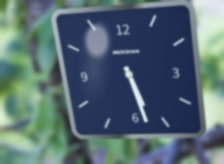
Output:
5:28
